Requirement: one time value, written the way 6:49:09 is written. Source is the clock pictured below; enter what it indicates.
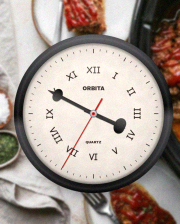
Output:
3:49:35
